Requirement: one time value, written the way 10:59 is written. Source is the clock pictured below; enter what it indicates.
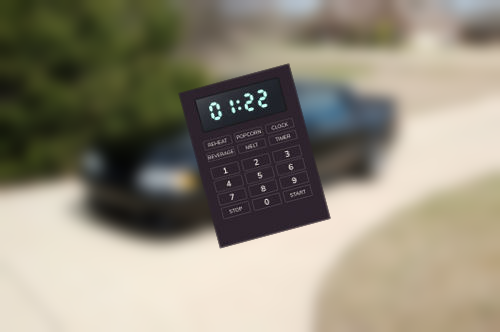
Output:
1:22
